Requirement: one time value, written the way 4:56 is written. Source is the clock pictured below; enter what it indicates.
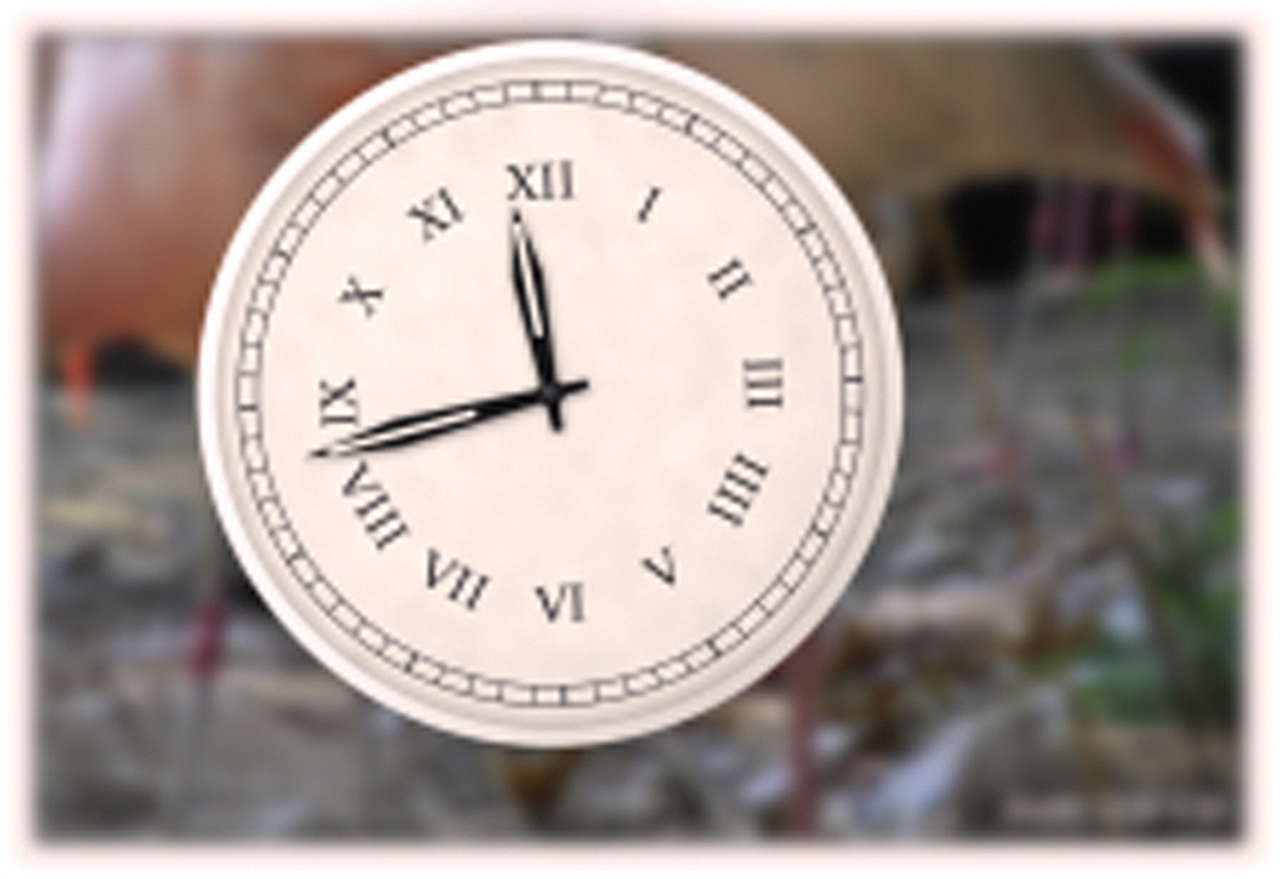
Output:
11:43
